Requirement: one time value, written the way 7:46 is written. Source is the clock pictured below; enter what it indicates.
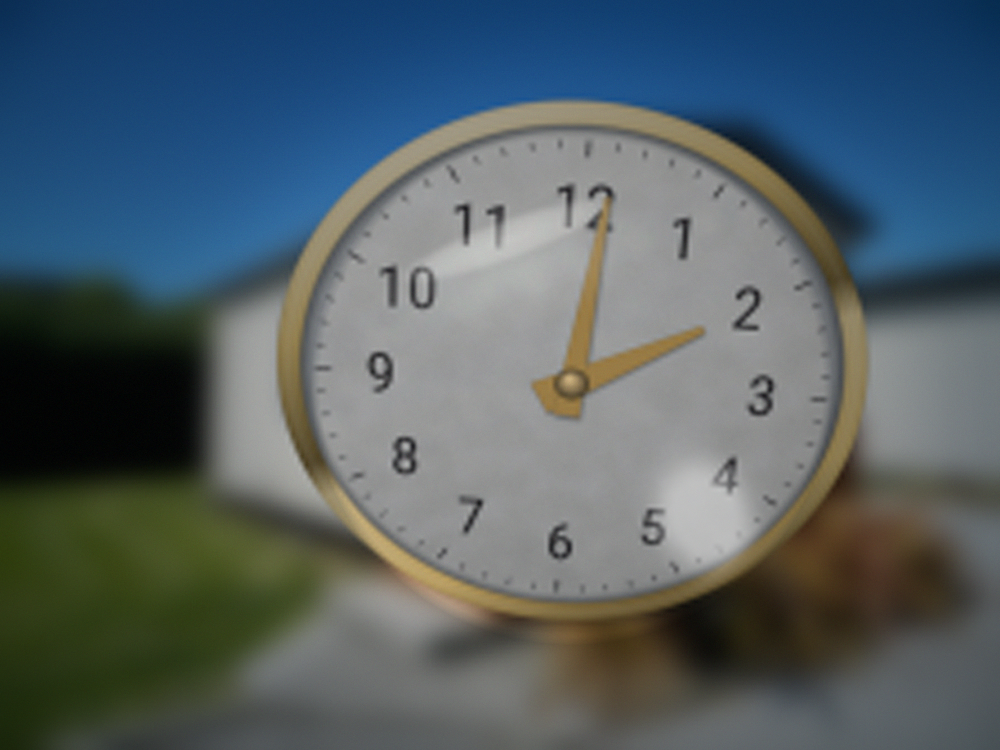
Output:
2:01
